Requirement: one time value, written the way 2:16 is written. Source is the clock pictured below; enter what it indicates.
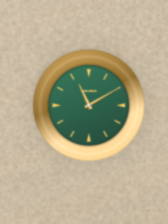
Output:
11:10
